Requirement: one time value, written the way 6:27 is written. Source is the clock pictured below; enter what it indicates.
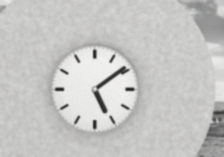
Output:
5:09
